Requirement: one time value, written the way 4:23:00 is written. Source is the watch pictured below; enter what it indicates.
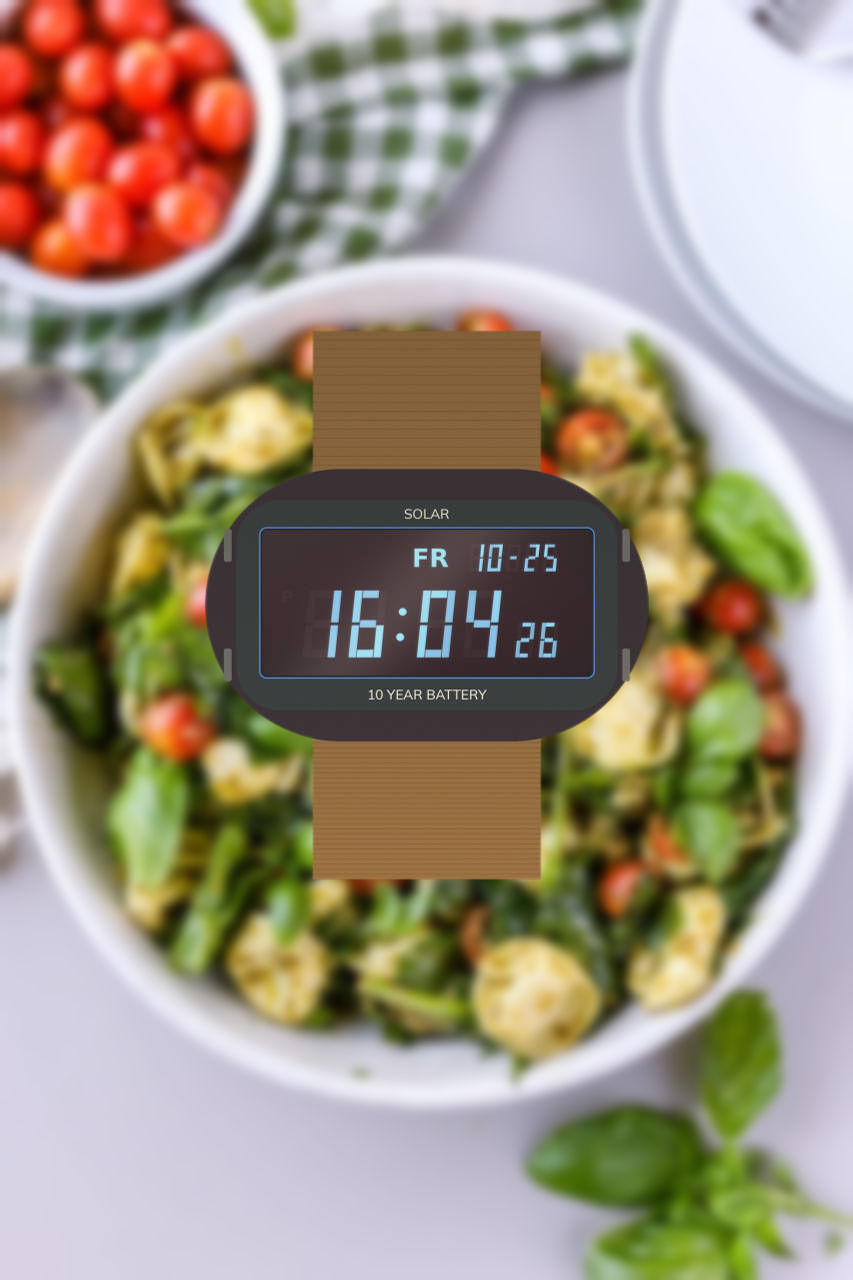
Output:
16:04:26
